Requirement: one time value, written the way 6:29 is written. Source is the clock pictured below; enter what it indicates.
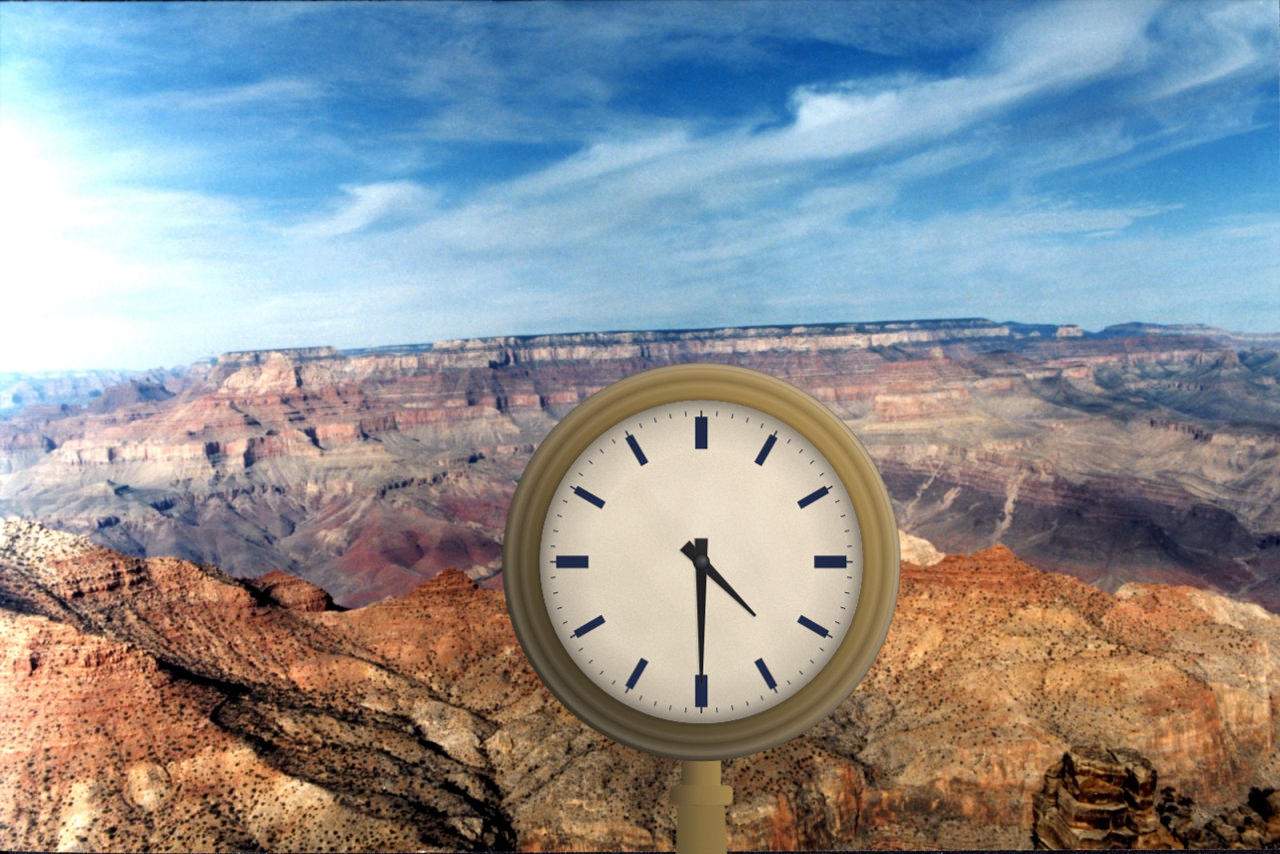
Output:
4:30
